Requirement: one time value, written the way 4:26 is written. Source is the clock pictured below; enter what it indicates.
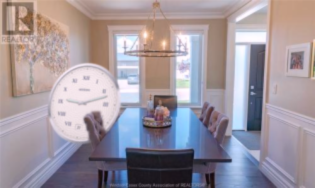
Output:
9:12
